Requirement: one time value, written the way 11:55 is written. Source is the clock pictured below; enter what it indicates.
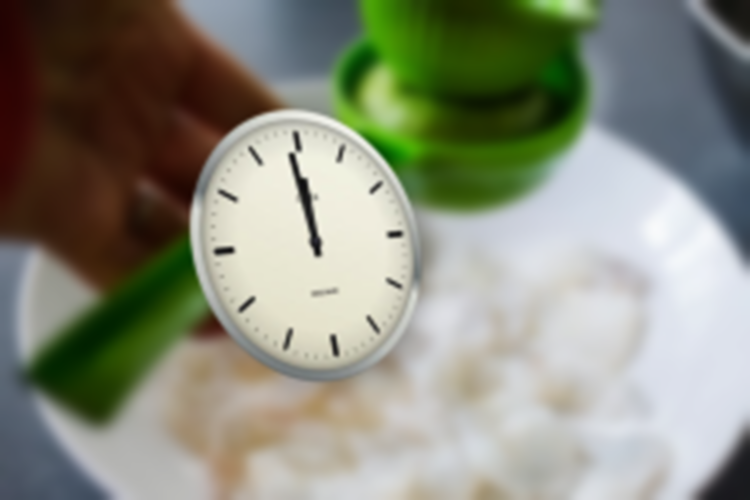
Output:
11:59
